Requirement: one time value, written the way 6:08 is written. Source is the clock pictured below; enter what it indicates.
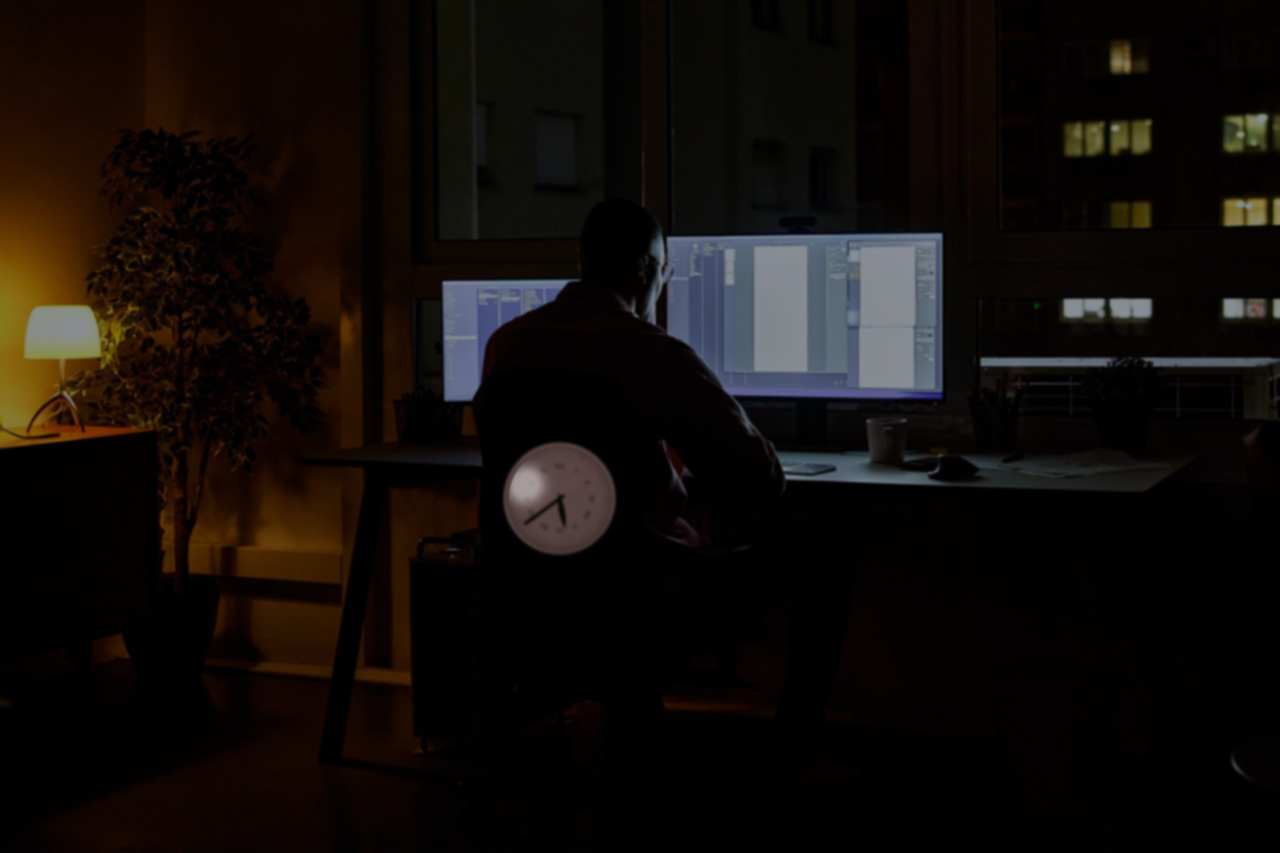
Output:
5:39
